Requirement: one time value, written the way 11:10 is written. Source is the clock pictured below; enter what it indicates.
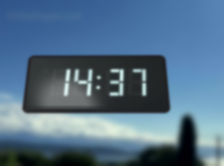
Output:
14:37
